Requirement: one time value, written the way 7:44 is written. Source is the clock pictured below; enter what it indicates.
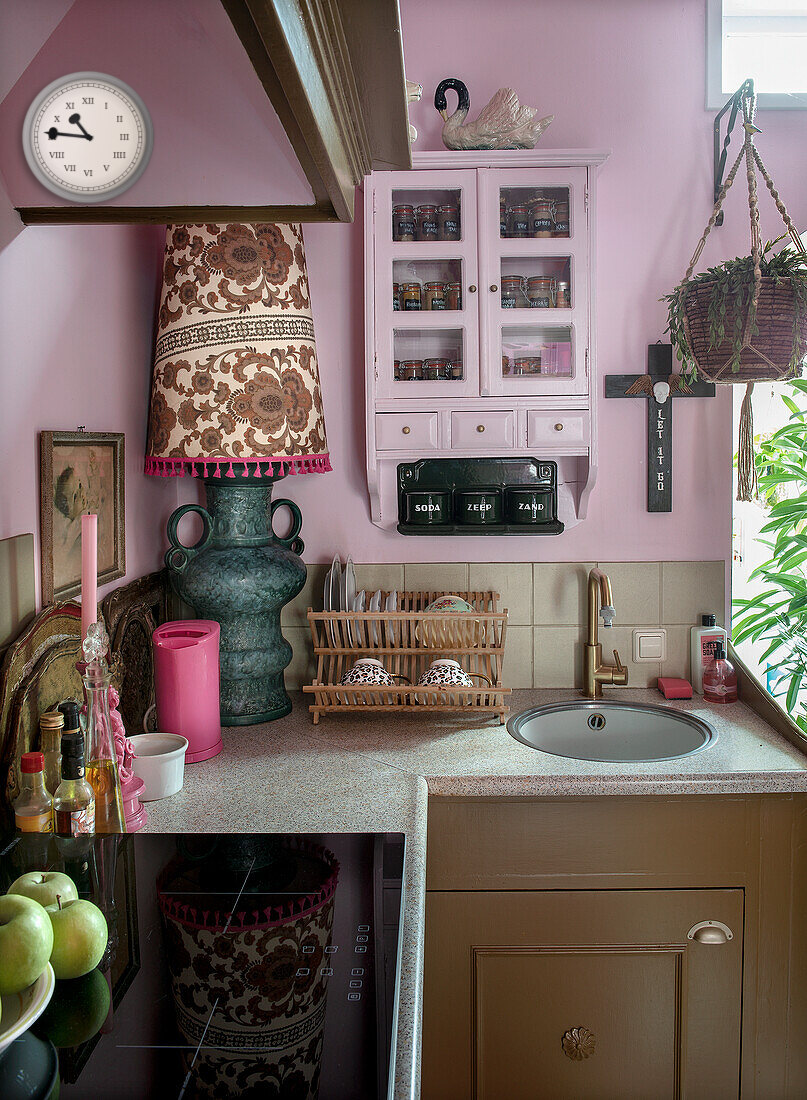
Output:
10:46
